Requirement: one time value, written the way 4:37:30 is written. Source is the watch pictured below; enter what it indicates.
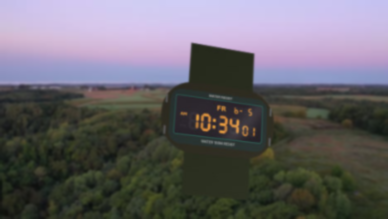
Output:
10:34:01
